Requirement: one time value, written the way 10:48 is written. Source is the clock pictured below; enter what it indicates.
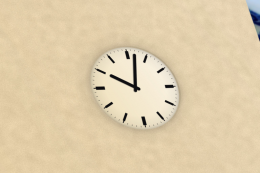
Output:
10:02
